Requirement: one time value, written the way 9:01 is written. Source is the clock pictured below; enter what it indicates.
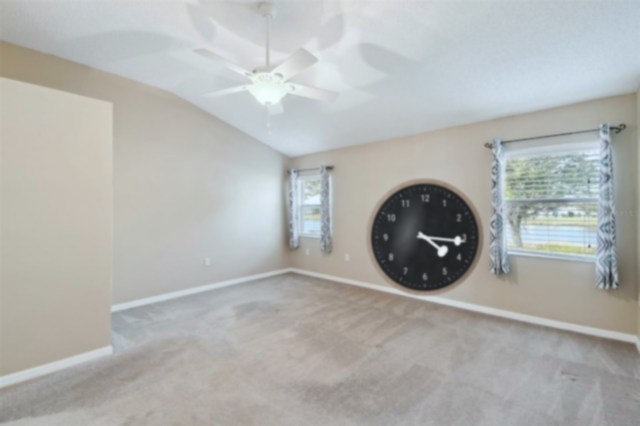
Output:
4:16
